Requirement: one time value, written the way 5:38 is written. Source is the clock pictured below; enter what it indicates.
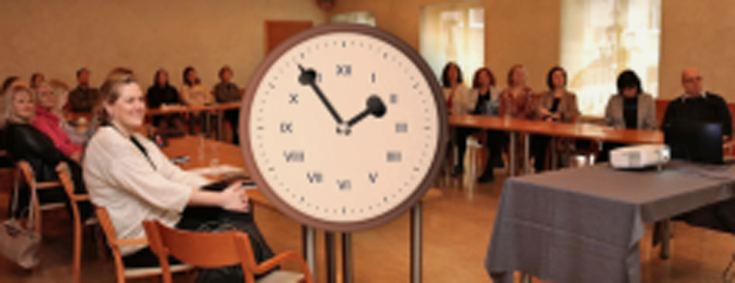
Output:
1:54
